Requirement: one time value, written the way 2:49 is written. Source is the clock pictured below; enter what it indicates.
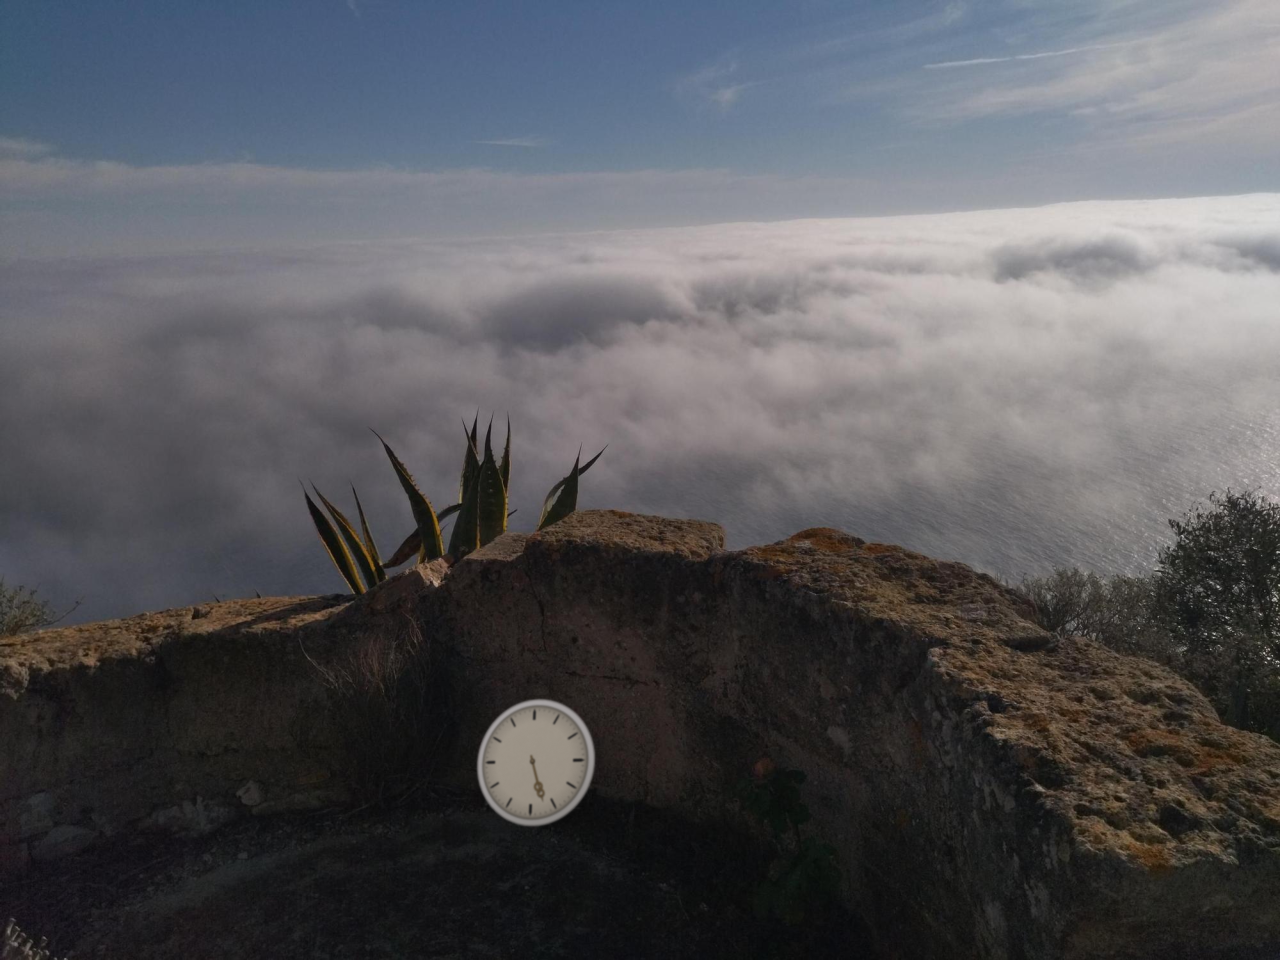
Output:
5:27
